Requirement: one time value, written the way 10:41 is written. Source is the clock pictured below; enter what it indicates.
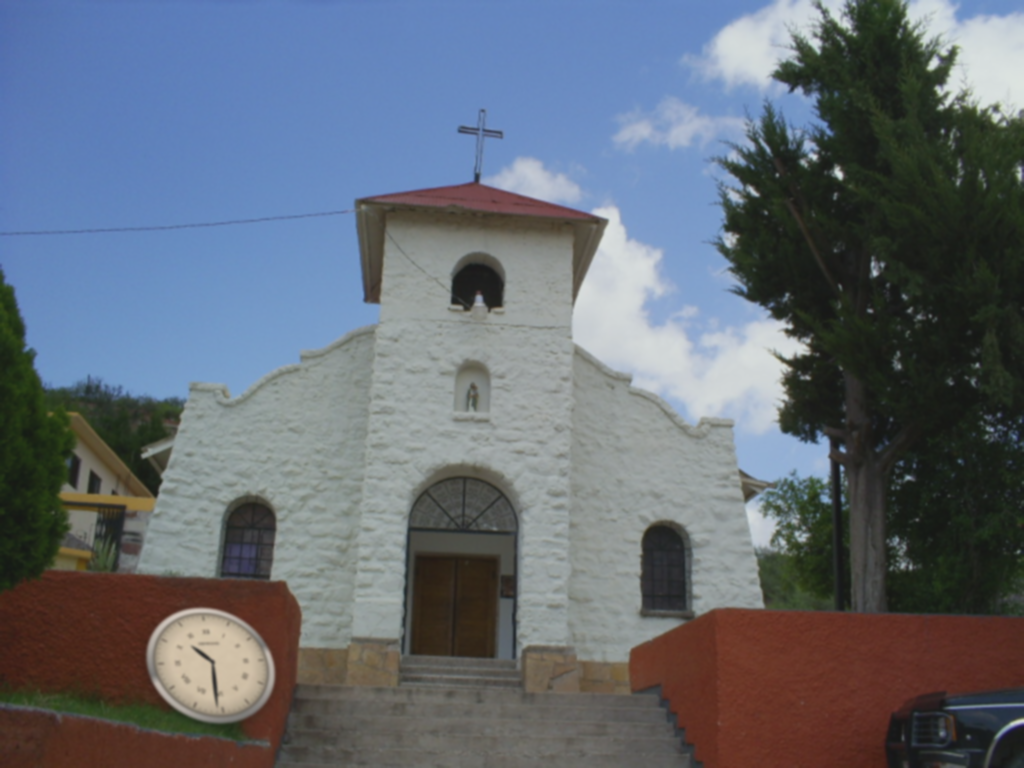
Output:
10:31
